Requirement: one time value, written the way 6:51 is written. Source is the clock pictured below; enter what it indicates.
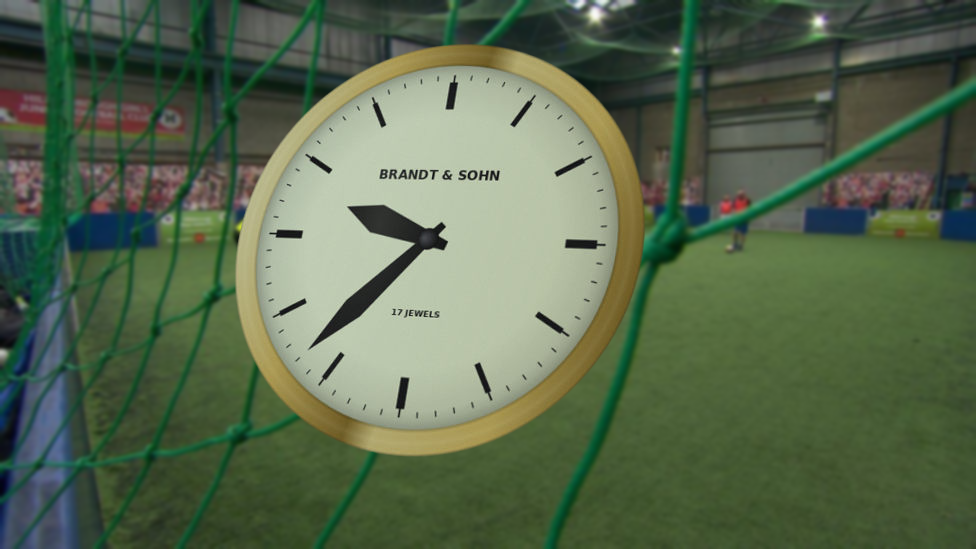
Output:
9:37
